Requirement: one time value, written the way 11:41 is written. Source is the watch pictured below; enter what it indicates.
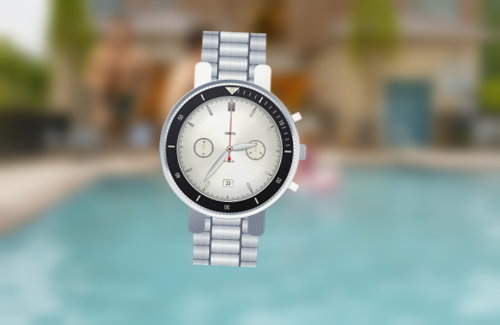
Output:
2:36
